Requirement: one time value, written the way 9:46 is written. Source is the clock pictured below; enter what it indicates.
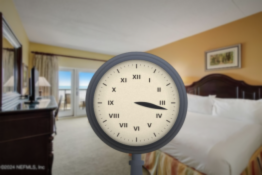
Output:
3:17
